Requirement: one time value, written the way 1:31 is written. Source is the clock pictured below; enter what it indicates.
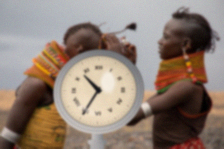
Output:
10:35
